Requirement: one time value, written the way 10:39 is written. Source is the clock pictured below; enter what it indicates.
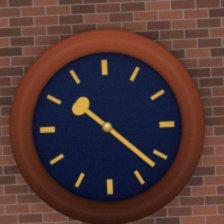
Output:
10:22
